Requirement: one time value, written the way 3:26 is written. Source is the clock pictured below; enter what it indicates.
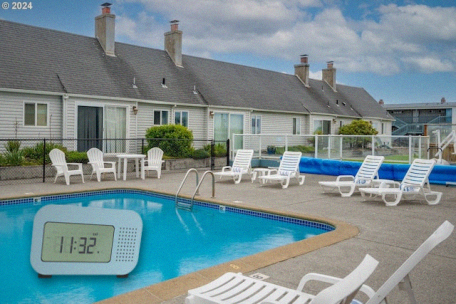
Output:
11:32
